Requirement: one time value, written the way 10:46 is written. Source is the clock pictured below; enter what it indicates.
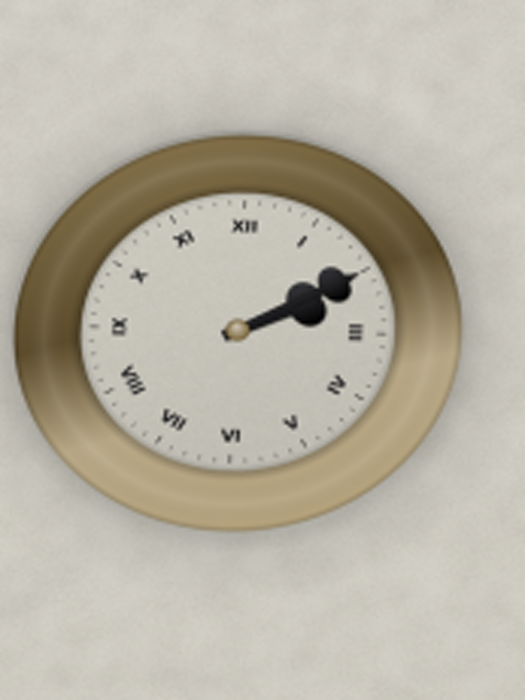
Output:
2:10
